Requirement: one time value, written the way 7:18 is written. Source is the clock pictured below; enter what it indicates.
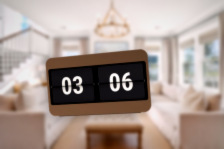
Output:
3:06
